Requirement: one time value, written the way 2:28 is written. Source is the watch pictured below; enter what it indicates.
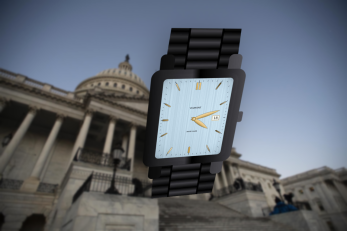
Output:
4:12
